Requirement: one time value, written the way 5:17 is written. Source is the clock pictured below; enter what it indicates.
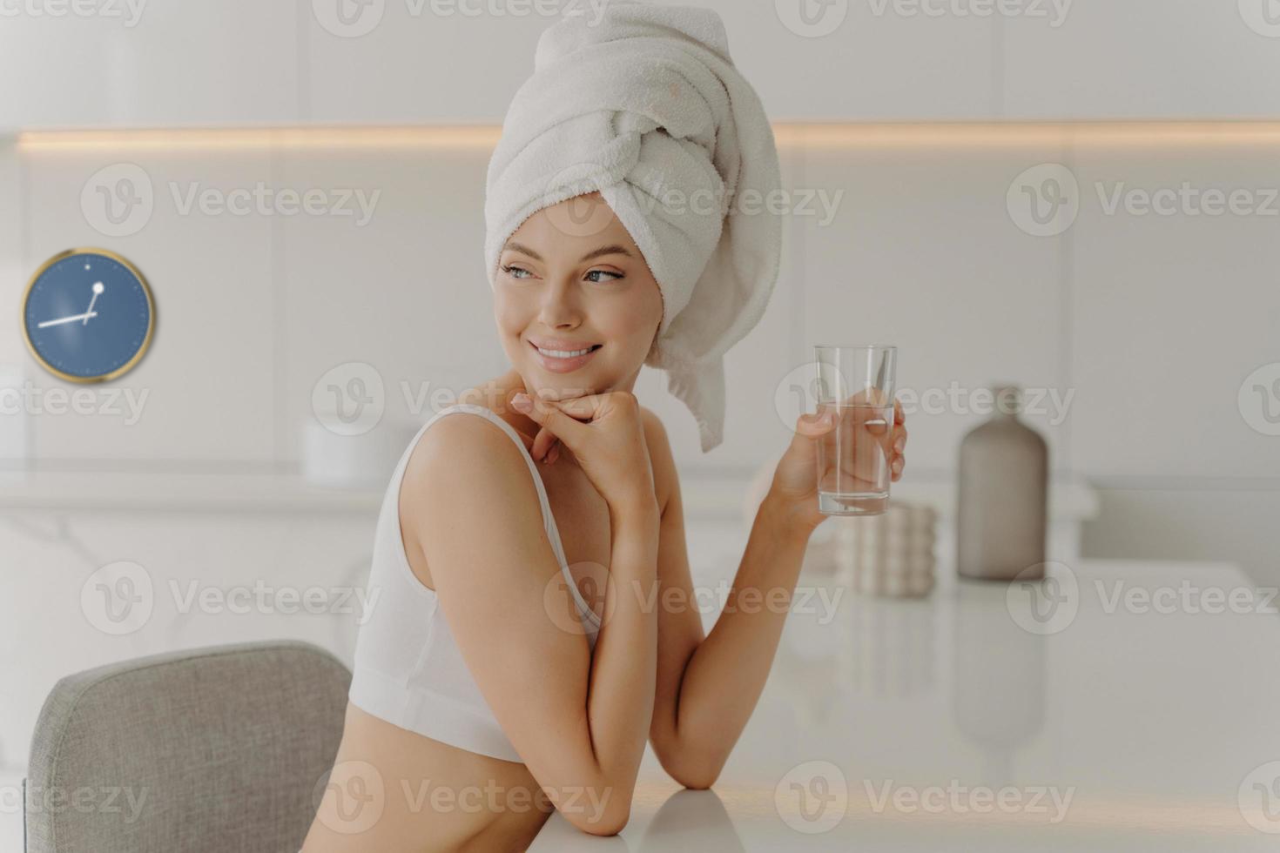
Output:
12:43
